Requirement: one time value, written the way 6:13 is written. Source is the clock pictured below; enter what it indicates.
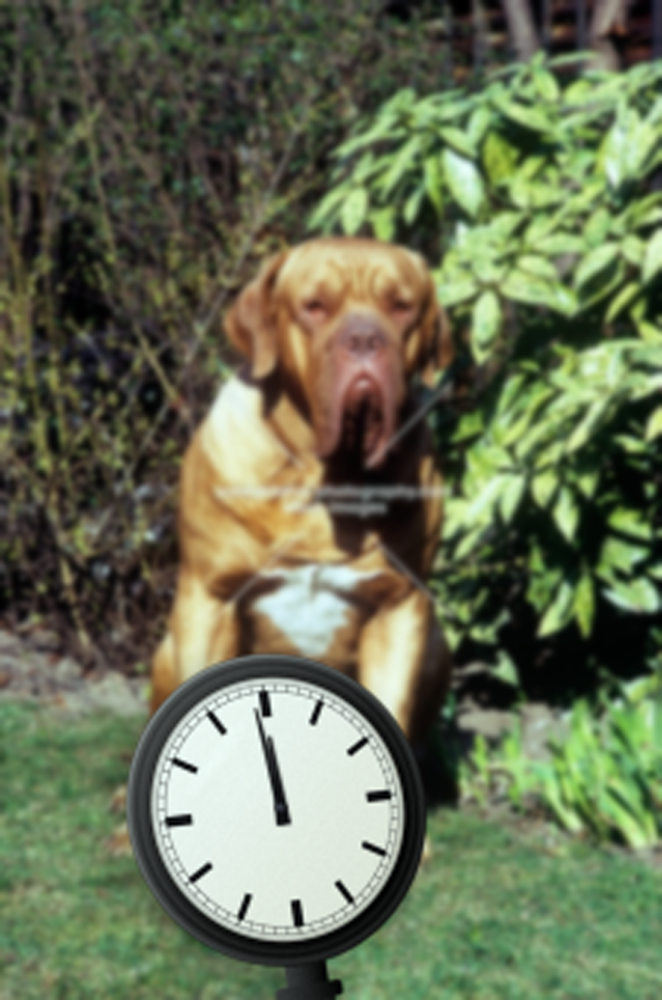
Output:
11:59
